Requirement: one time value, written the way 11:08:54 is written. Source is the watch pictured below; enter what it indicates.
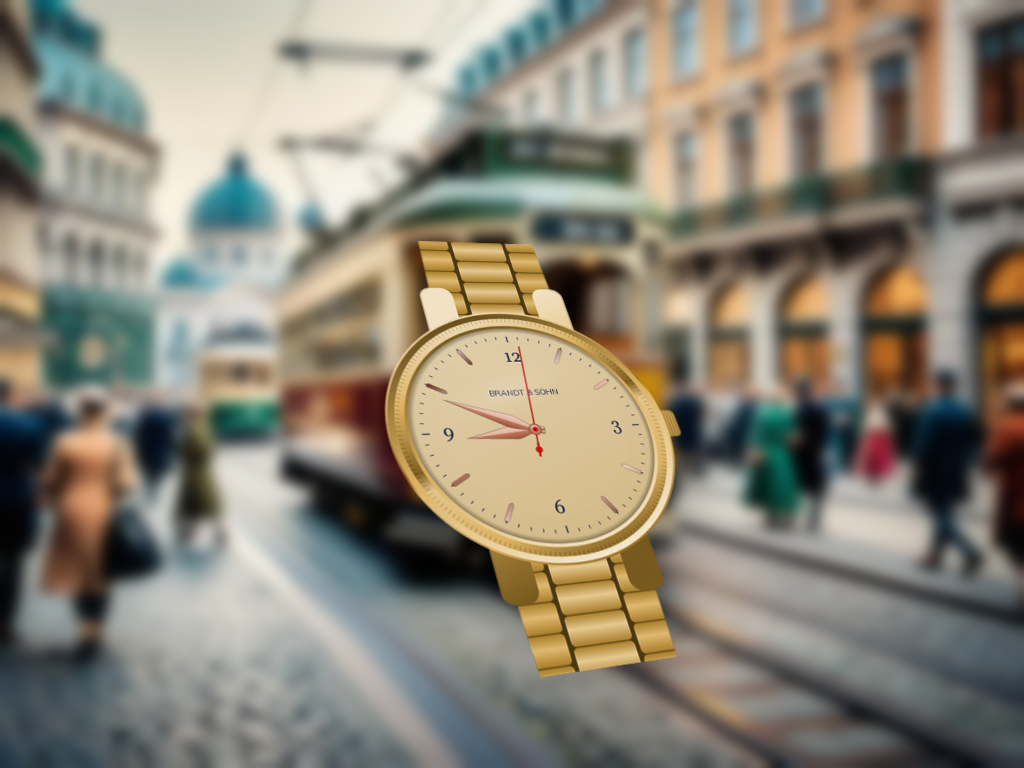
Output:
8:49:01
